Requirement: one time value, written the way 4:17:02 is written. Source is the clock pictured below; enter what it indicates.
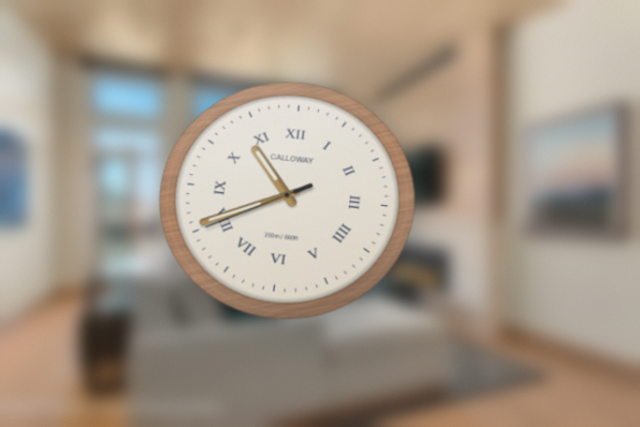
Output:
10:40:40
